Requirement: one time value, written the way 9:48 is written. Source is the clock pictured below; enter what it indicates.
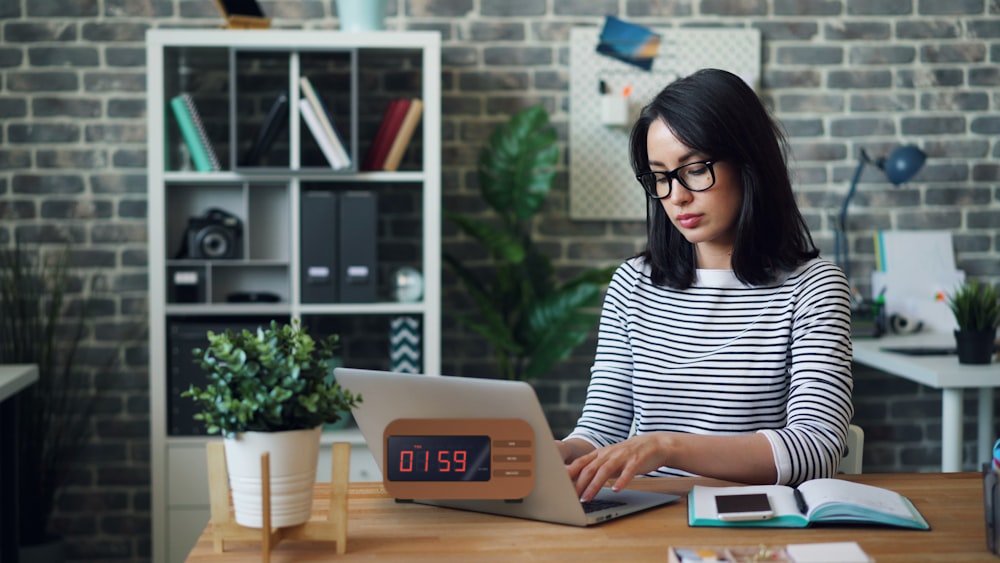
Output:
1:59
